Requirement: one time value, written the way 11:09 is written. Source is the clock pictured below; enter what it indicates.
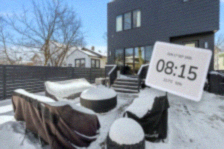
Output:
8:15
